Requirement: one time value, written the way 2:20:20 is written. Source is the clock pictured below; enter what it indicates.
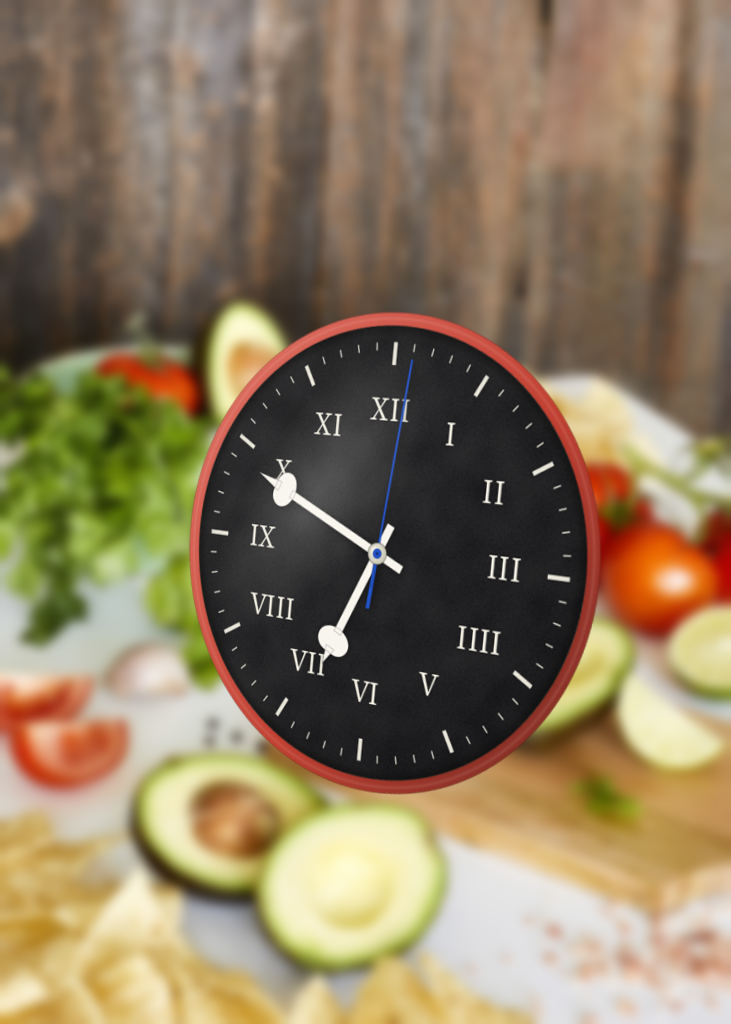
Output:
6:49:01
